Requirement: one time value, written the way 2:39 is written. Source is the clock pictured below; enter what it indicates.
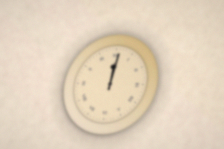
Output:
12:01
